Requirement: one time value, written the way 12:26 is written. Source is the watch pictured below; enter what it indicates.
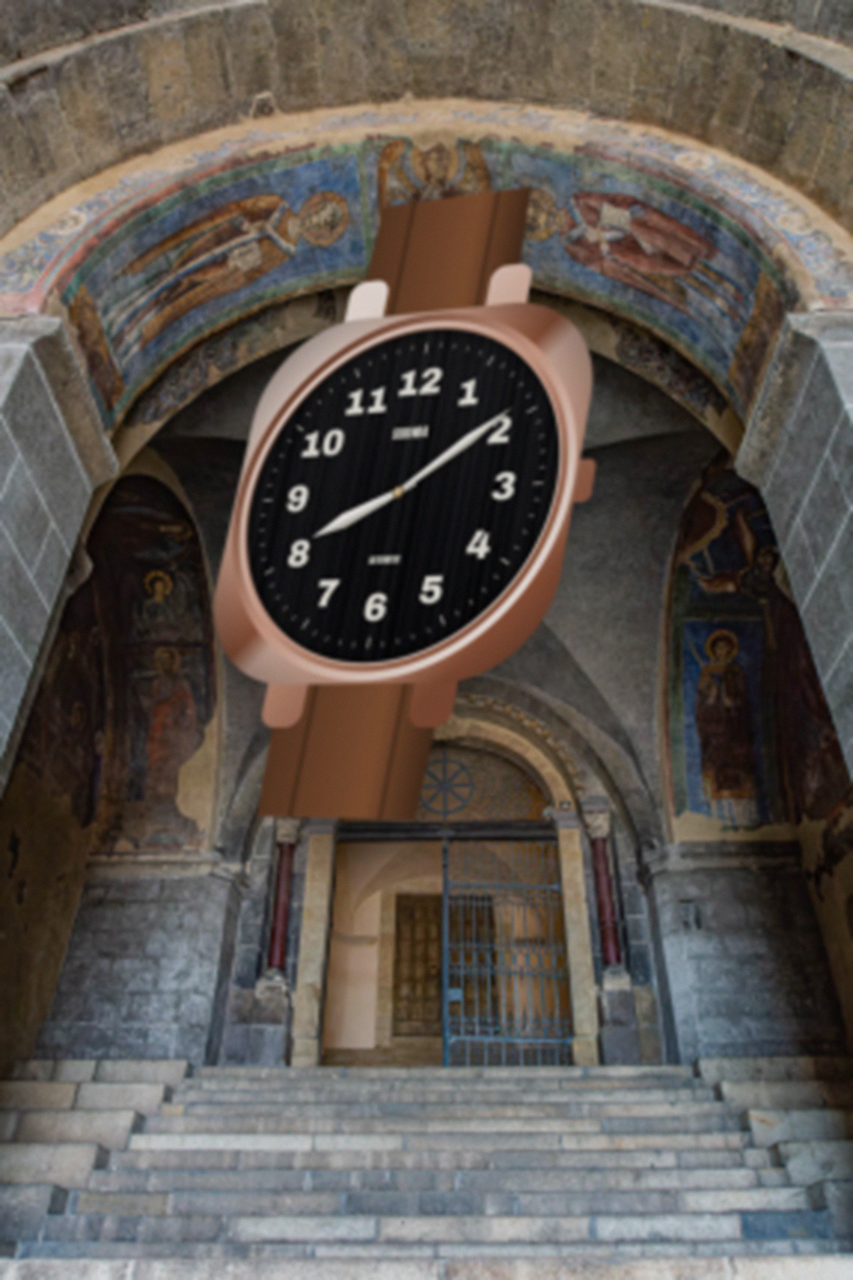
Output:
8:09
